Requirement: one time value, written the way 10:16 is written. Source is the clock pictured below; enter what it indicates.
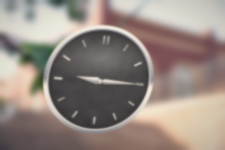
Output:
9:15
